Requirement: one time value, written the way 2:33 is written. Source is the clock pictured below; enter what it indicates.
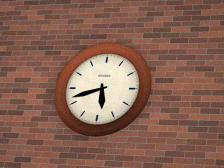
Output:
5:42
